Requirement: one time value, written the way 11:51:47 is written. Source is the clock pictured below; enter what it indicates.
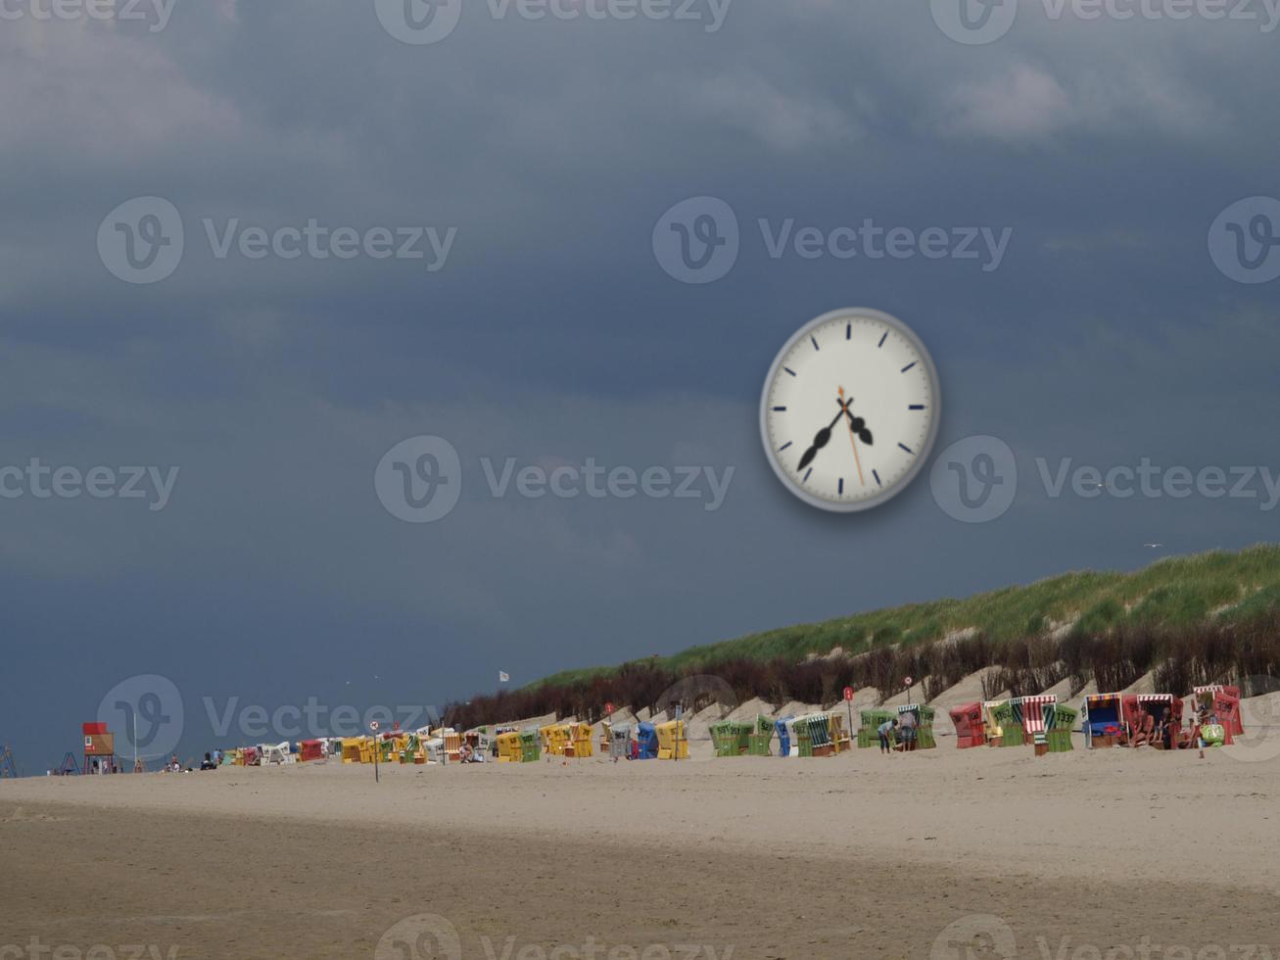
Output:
4:36:27
